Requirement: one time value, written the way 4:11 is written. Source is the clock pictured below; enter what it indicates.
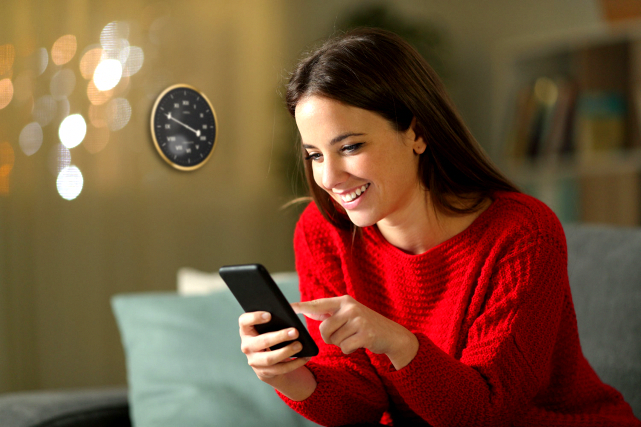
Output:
3:49
